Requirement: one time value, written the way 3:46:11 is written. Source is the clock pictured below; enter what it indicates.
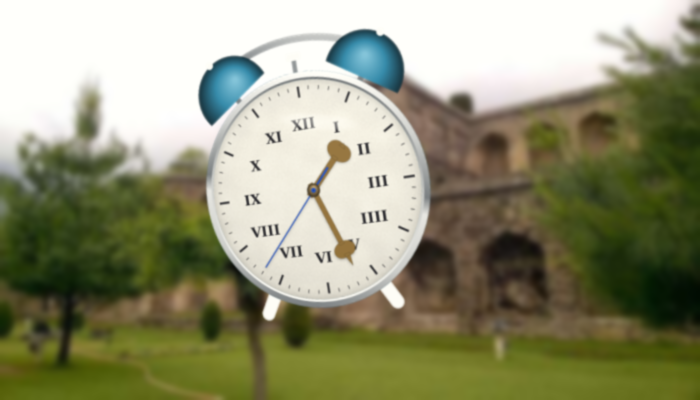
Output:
1:26:37
